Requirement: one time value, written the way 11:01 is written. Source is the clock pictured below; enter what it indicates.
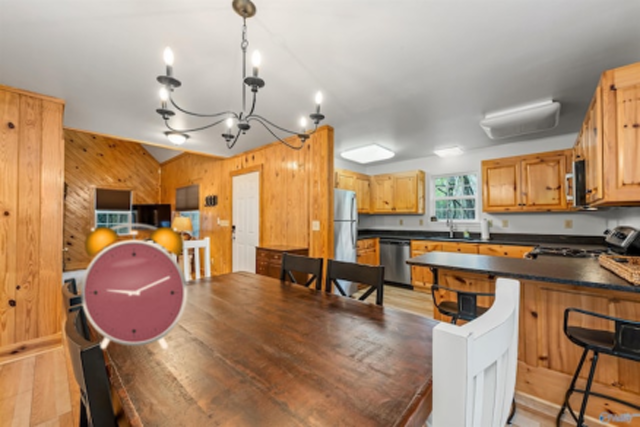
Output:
9:11
